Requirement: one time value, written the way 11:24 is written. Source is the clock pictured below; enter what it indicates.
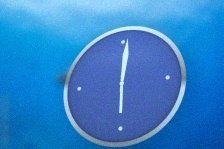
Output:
6:01
